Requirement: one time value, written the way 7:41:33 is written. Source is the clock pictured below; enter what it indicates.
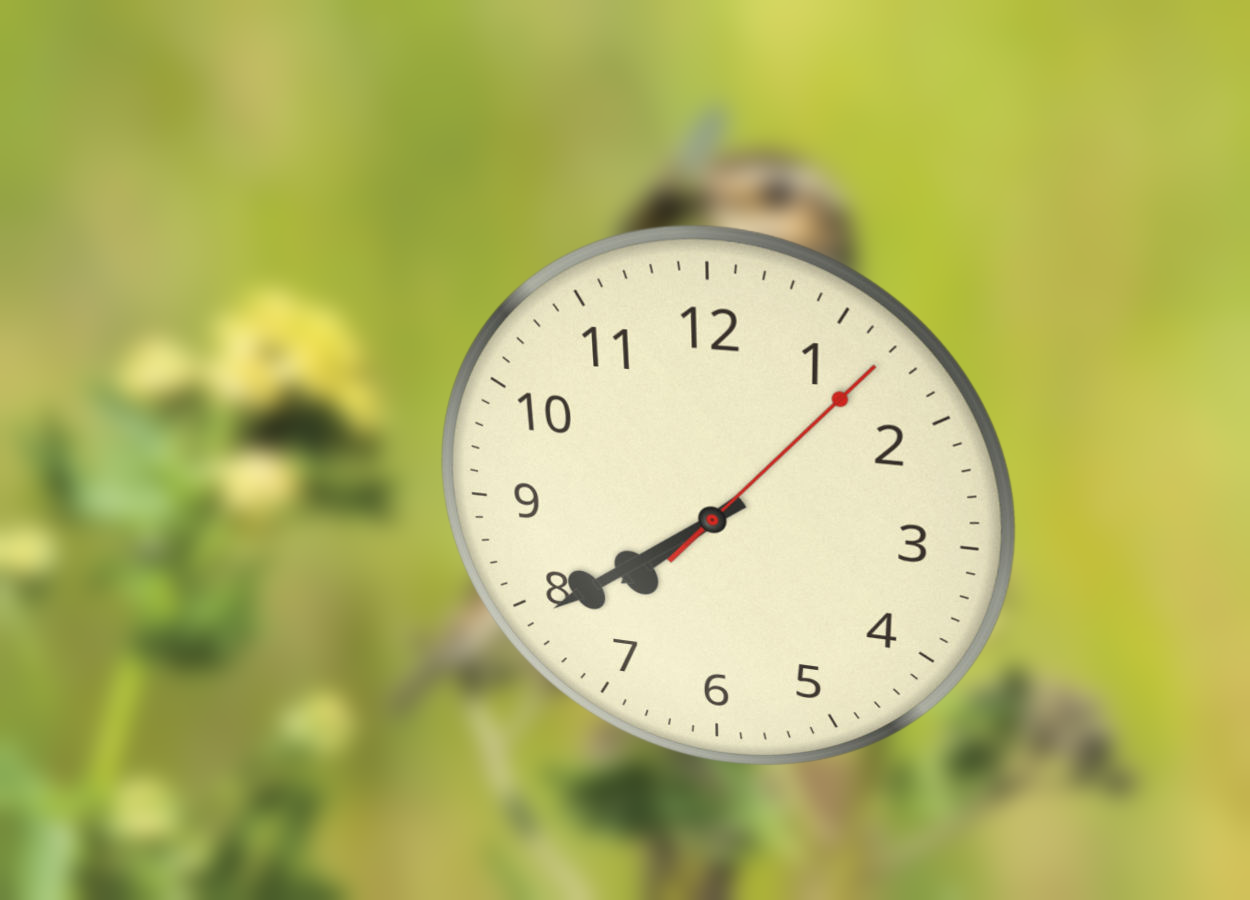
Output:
7:39:07
